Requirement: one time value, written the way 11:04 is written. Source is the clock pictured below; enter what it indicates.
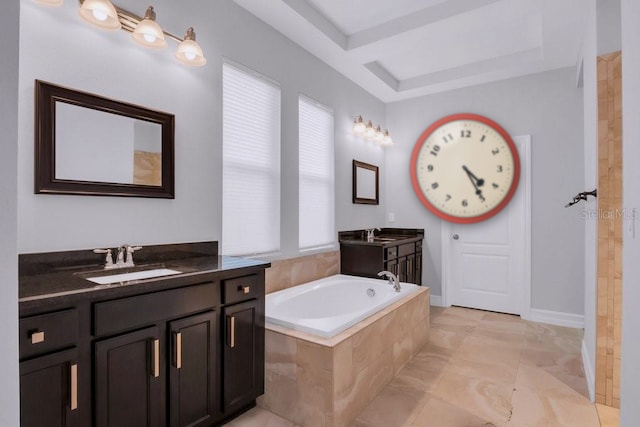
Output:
4:25
